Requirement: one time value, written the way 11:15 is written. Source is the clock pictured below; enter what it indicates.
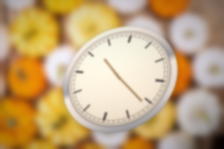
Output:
10:21
